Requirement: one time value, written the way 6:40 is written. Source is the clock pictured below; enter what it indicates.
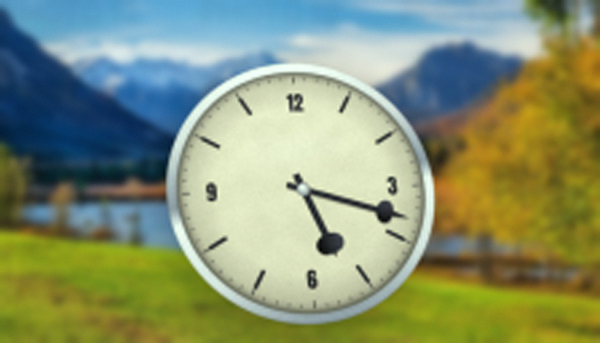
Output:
5:18
